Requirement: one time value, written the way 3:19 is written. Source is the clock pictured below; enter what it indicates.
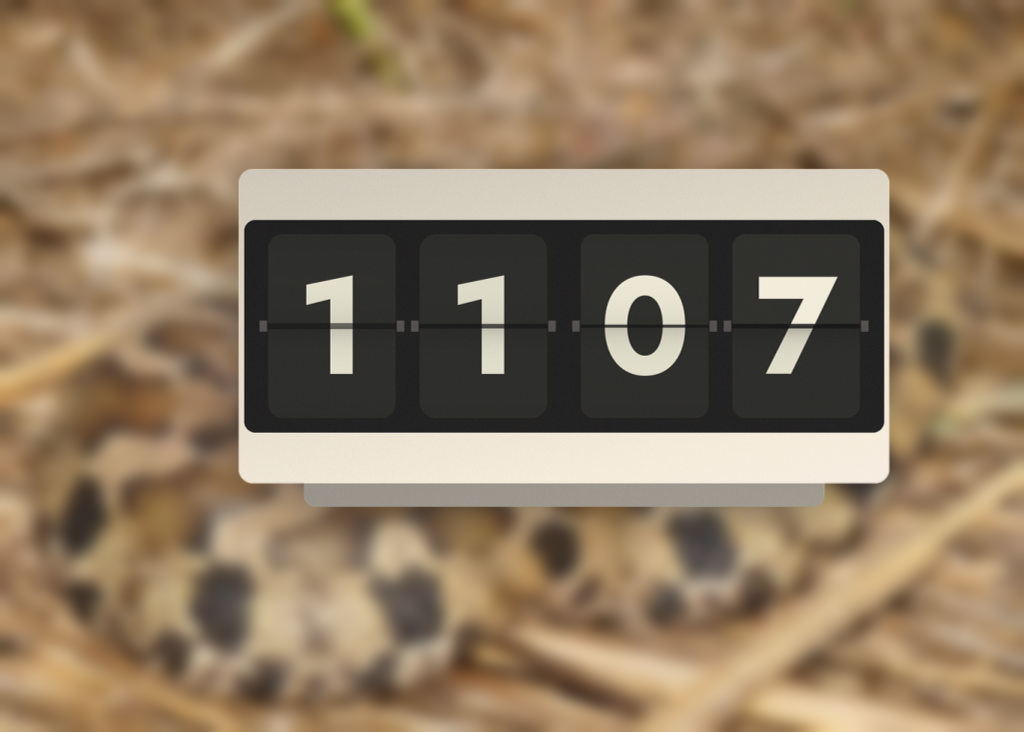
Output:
11:07
